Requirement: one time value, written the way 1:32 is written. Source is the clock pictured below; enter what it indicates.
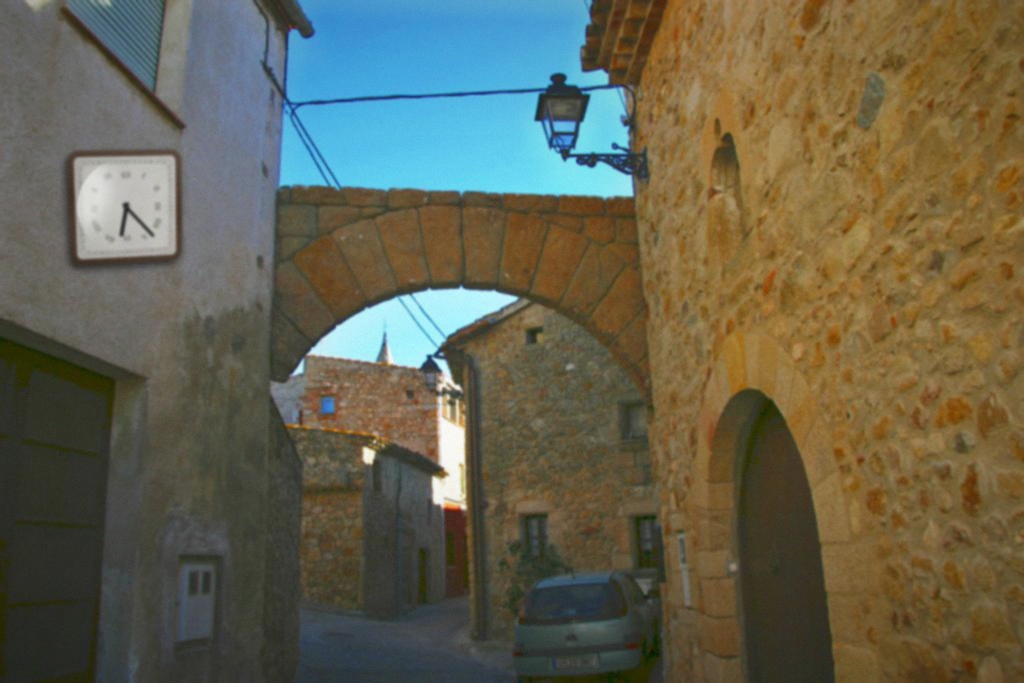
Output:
6:23
